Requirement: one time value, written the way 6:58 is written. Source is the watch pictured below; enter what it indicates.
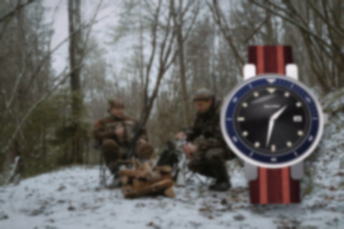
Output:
1:32
